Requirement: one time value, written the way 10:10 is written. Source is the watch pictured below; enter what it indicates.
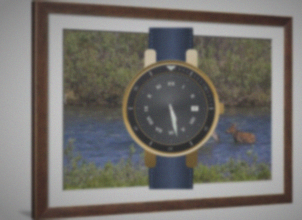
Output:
5:28
